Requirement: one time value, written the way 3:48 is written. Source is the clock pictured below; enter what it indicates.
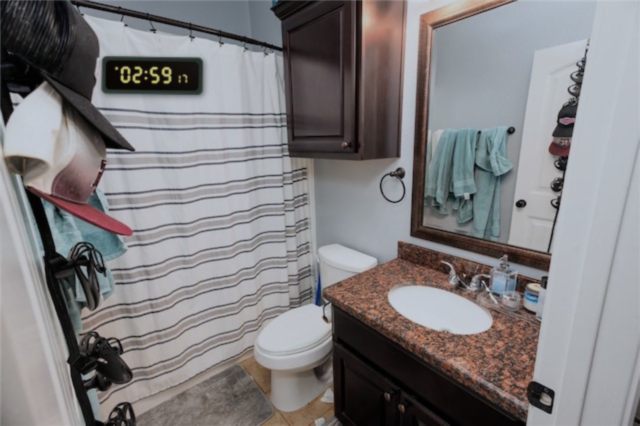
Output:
2:59
